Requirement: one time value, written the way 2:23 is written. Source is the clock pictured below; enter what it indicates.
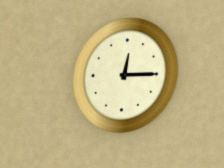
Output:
12:15
